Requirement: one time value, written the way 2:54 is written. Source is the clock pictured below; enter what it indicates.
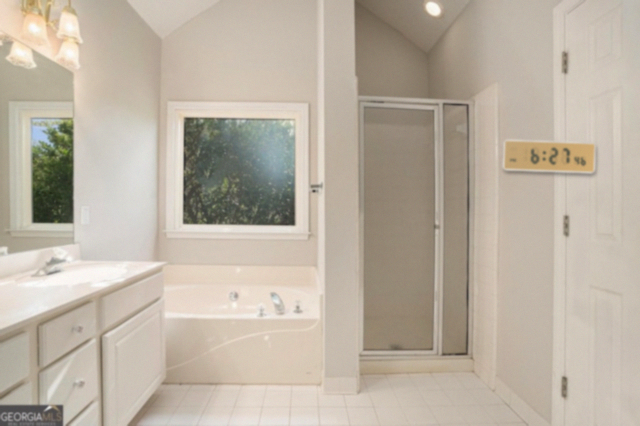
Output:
6:27
